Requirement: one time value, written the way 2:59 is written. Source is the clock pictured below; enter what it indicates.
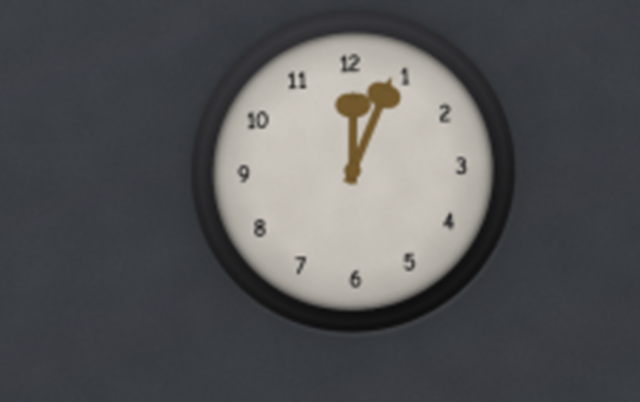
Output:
12:04
